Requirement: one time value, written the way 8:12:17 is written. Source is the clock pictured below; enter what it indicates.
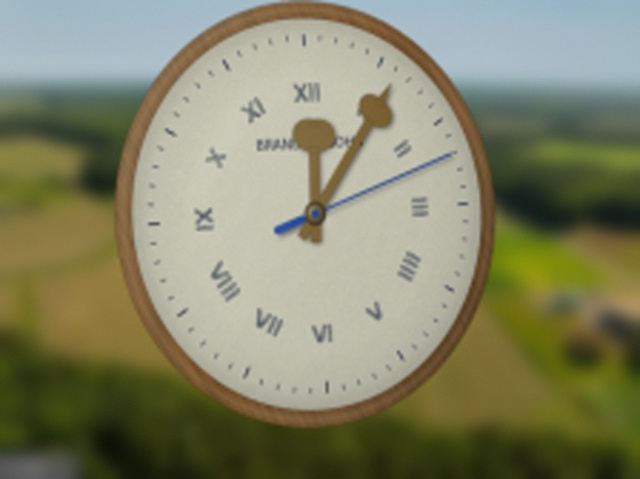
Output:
12:06:12
